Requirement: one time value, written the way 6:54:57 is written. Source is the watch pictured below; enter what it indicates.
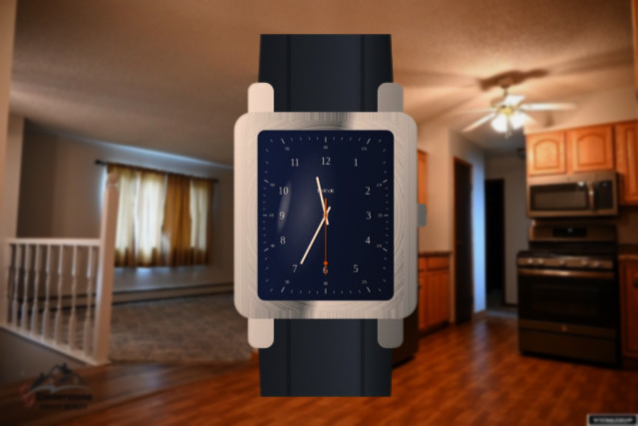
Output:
11:34:30
